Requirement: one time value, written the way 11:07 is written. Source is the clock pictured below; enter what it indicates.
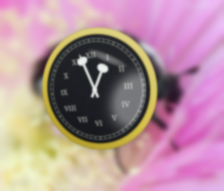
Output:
12:57
